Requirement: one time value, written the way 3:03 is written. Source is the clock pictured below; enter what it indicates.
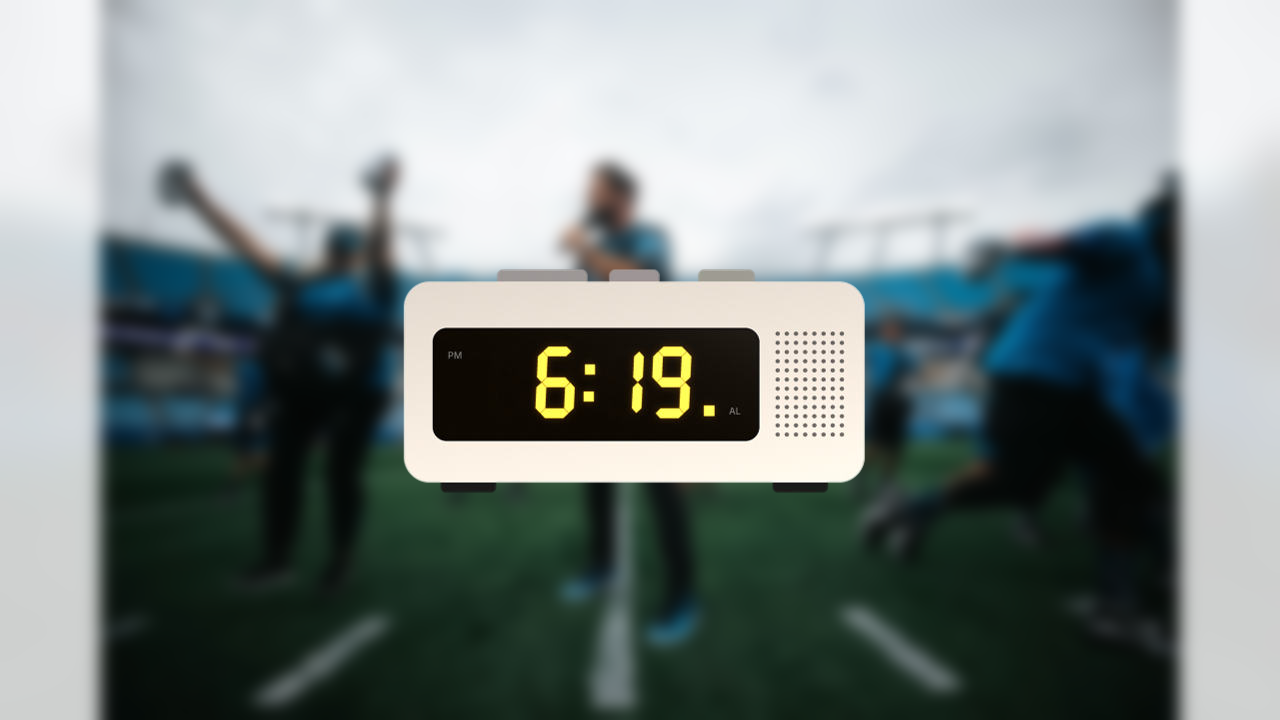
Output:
6:19
